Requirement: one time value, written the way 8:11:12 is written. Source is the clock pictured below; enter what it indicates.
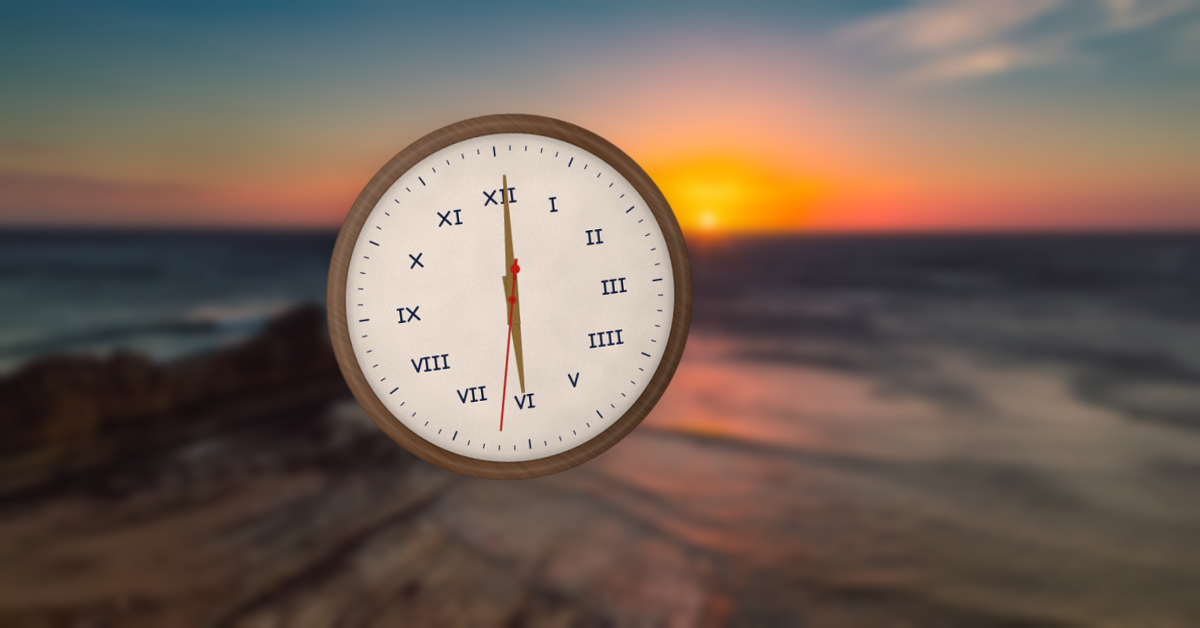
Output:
6:00:32
